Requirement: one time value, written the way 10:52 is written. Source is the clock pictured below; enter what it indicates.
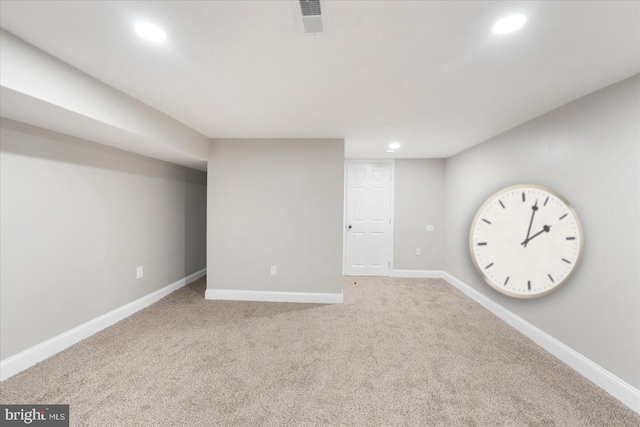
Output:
2:03
